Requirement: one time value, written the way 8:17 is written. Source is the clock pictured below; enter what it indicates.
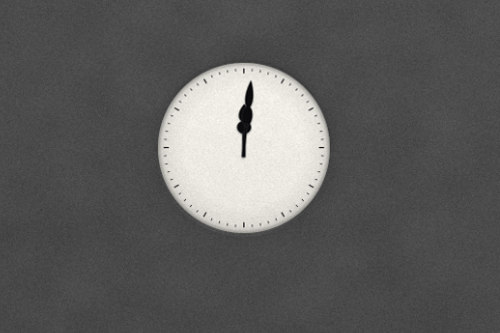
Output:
12:01
